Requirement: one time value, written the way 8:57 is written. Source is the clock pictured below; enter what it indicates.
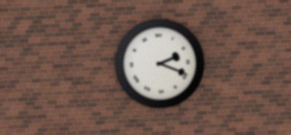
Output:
2:19
